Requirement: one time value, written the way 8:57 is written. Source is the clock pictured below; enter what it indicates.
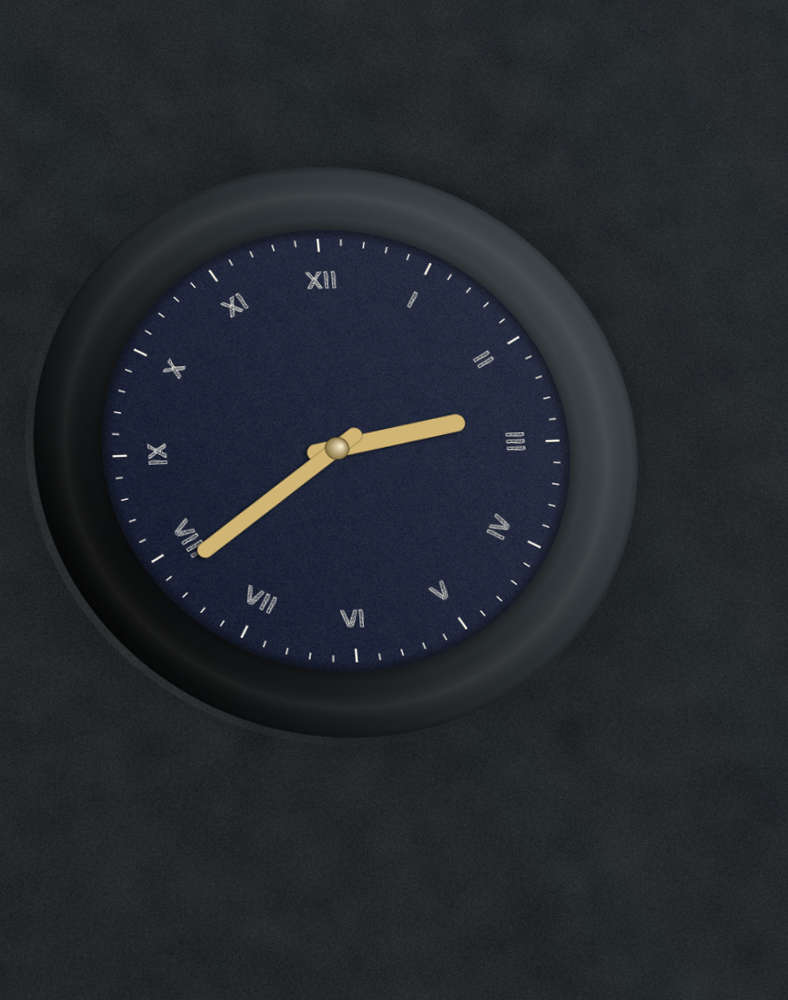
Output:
2:39
